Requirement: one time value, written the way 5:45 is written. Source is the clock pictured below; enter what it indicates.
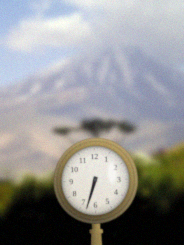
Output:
6:33
